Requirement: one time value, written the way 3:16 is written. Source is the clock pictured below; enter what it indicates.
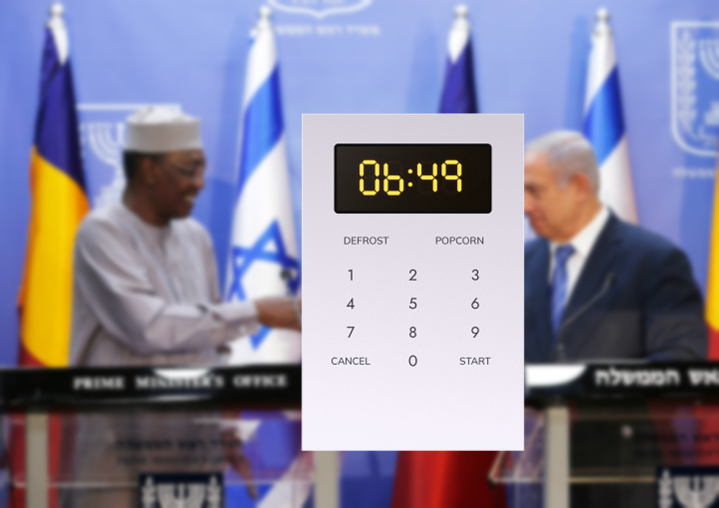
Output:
6:49
